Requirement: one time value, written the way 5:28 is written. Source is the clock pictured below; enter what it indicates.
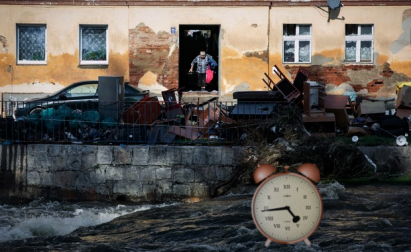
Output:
4:44
